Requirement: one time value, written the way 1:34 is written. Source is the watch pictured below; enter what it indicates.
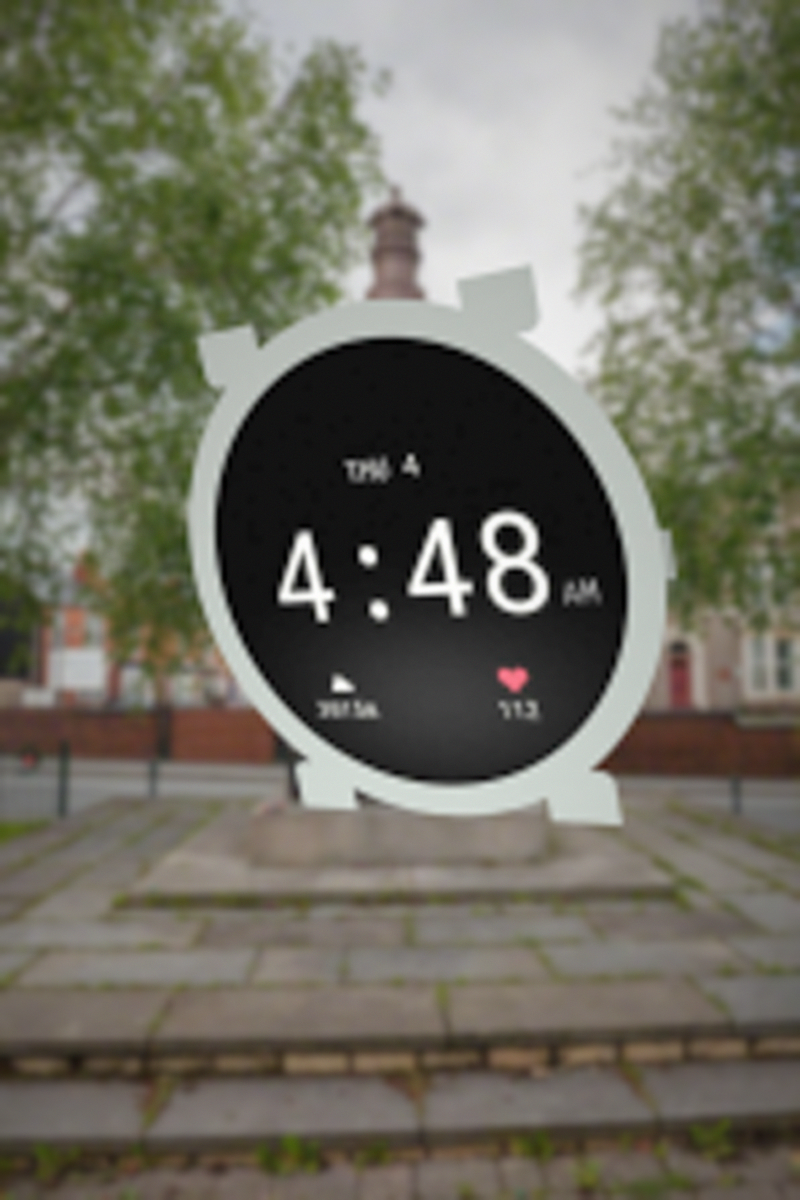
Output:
4:48
